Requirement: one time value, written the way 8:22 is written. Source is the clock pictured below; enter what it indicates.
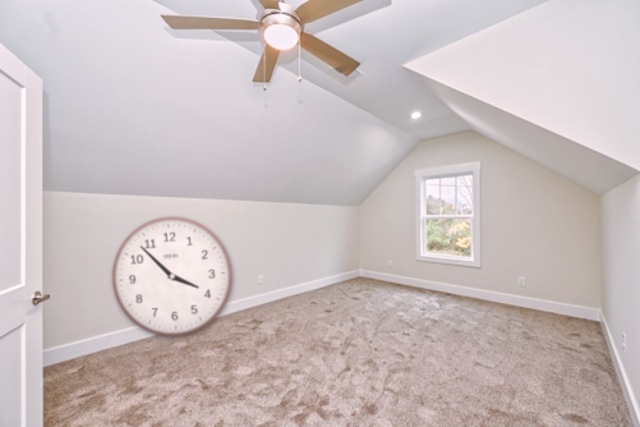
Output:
3:53
